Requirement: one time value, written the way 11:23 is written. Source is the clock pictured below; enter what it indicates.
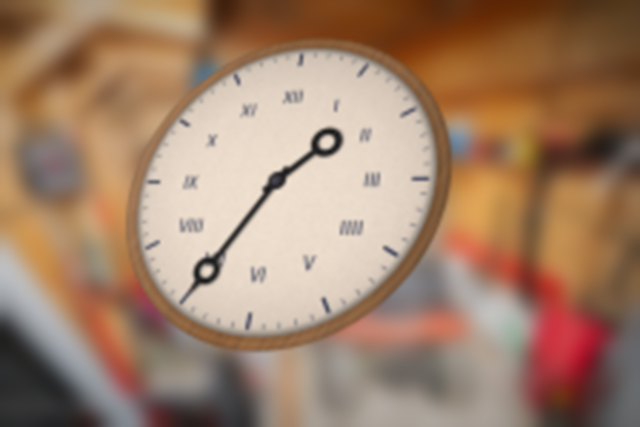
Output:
1:35
